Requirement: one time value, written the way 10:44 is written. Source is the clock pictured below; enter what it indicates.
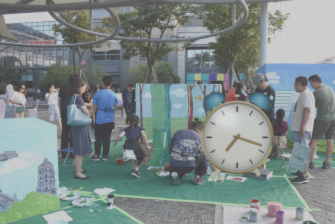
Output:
7:18
